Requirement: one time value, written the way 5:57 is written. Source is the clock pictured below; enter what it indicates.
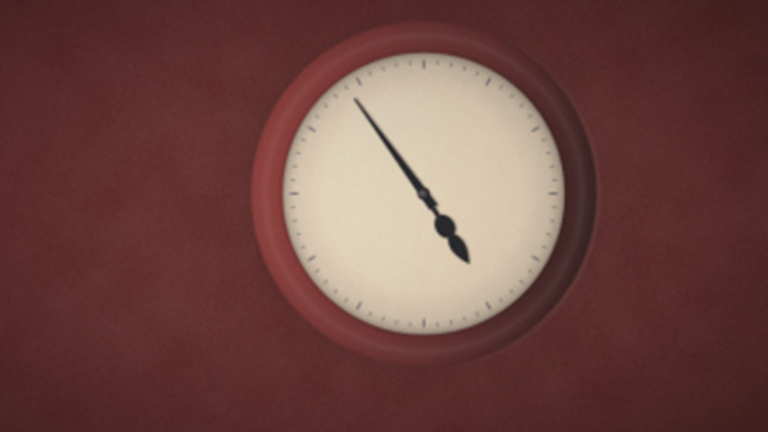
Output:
4:54
